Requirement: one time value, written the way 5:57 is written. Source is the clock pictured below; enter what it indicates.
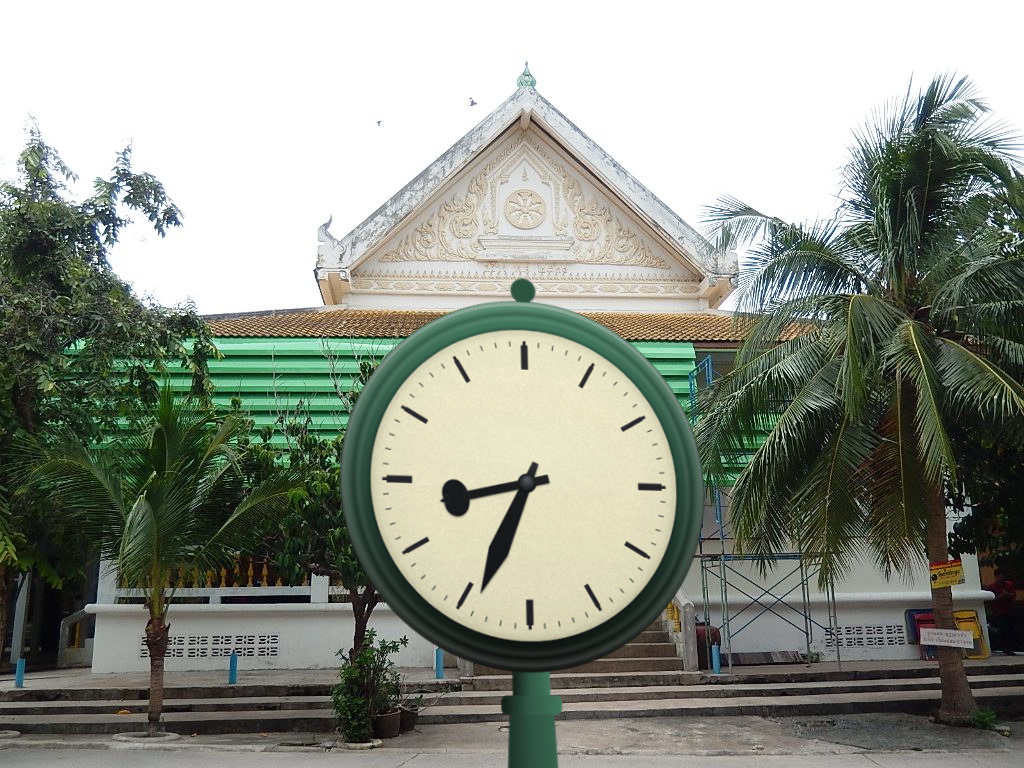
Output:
8:34
